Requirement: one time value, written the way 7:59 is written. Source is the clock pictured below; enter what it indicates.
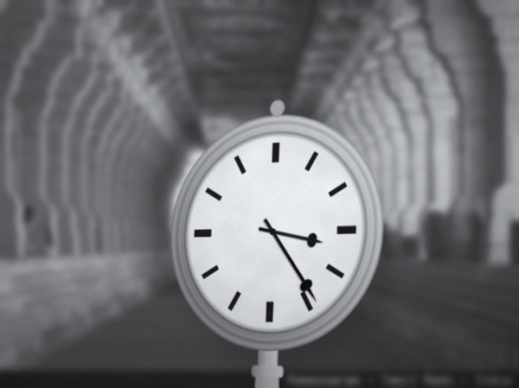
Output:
3:24
